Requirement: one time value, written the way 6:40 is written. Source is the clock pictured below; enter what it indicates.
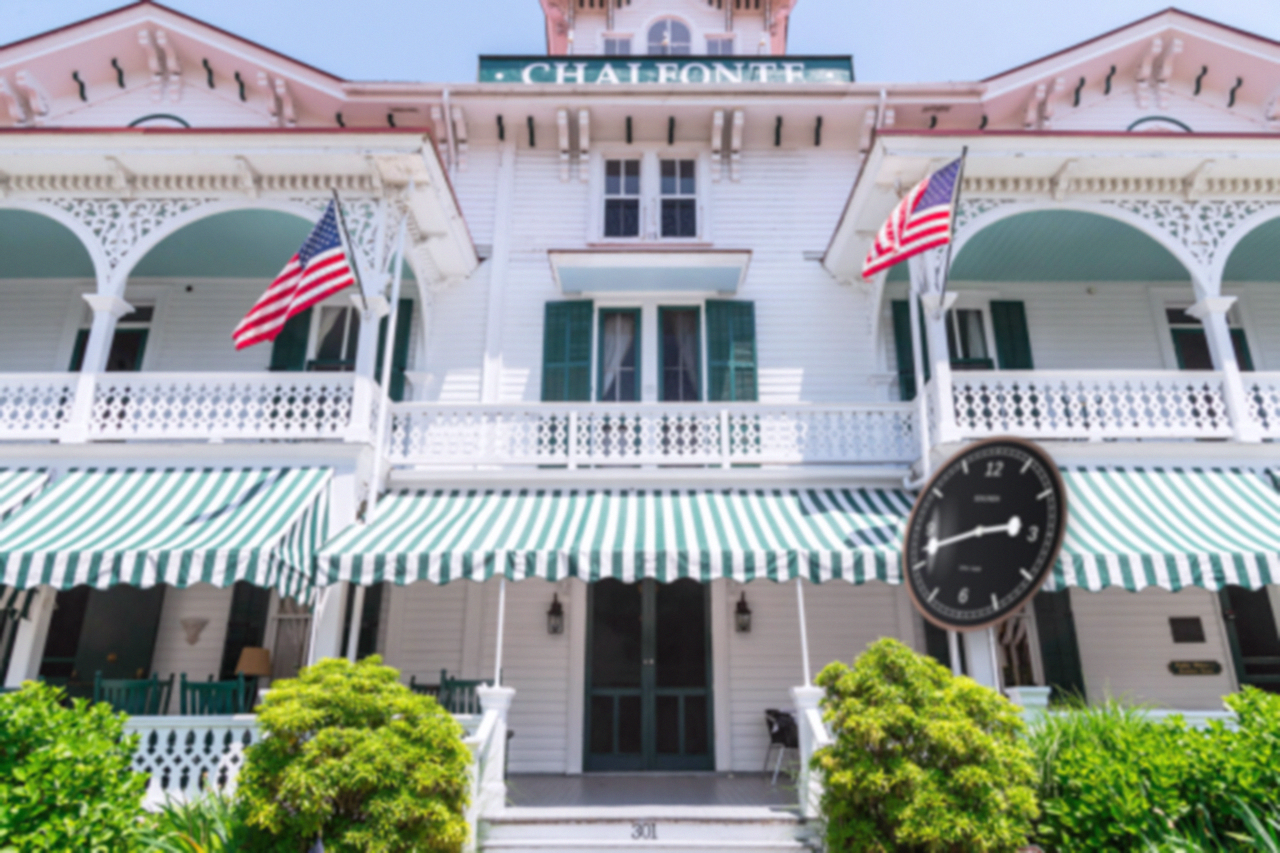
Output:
2:42
